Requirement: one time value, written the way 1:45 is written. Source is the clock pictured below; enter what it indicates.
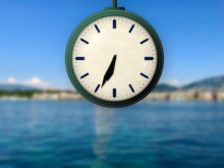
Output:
6:34
